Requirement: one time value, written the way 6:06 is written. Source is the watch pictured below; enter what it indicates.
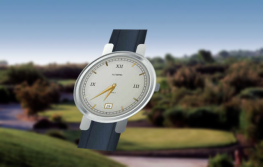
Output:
6:38
